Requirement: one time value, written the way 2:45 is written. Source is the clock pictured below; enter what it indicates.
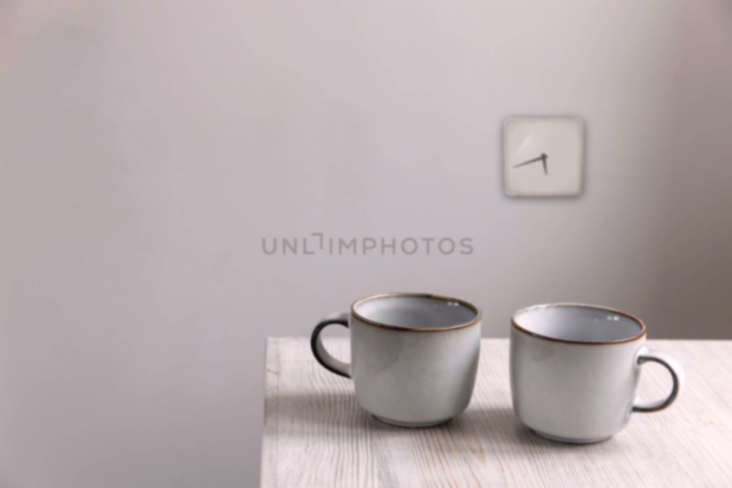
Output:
5:42
